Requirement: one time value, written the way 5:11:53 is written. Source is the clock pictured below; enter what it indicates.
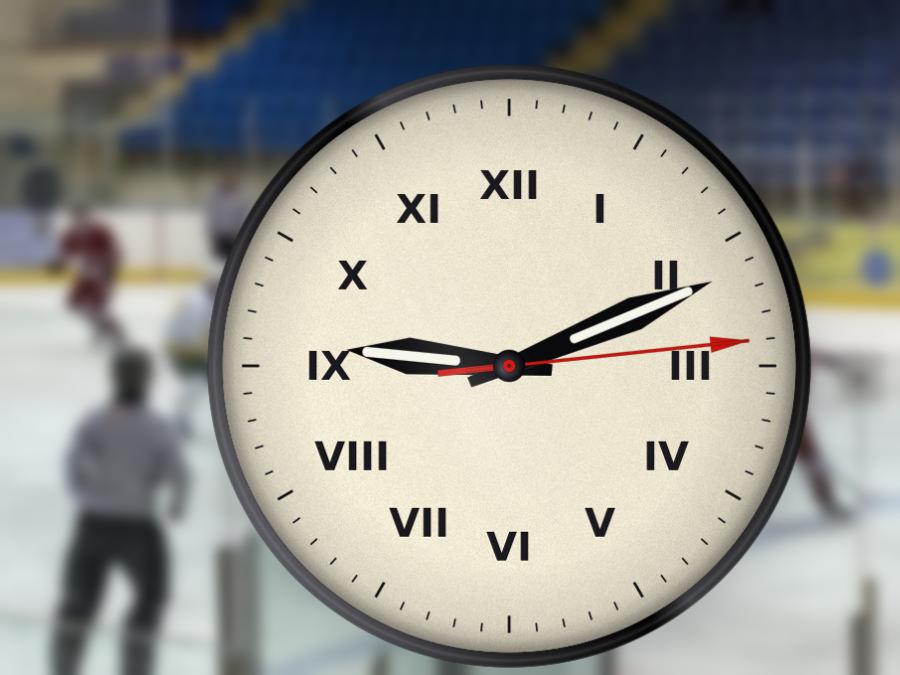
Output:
9:11:14
